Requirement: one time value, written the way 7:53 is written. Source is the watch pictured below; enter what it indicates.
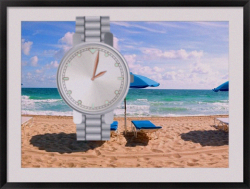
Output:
2:02
